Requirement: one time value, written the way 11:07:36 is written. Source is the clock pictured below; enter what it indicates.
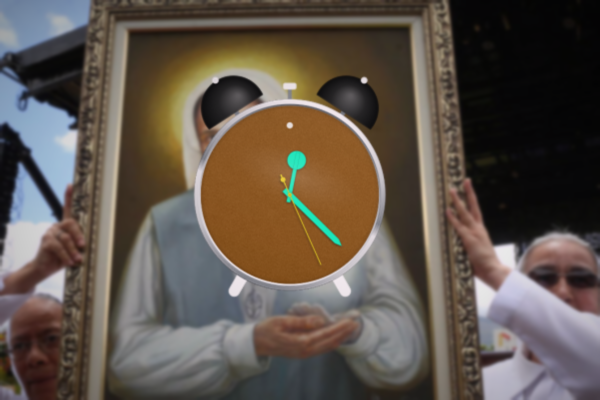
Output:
12:22:26
